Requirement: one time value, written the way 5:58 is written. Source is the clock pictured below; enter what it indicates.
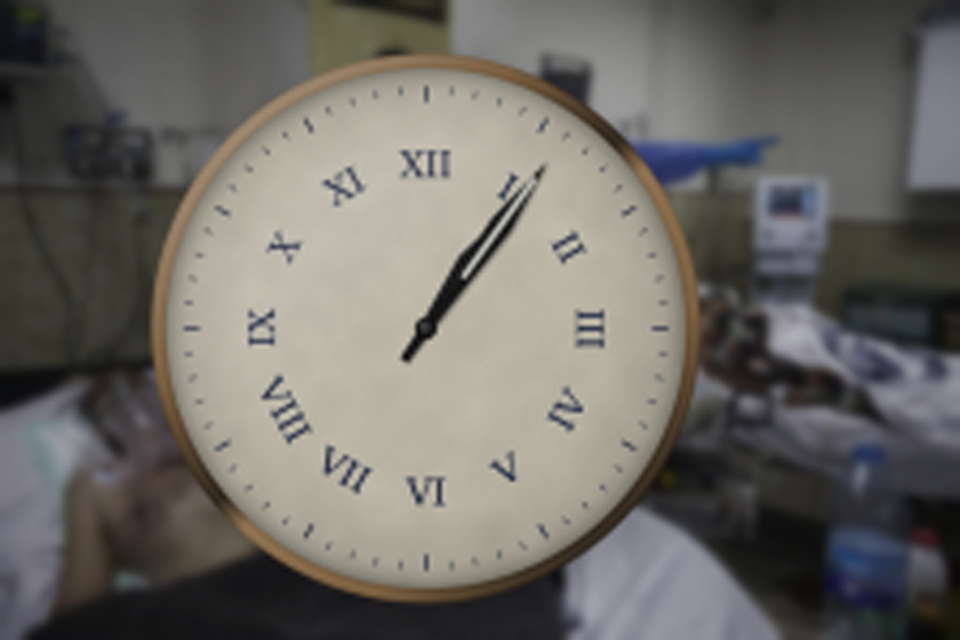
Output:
1:06
